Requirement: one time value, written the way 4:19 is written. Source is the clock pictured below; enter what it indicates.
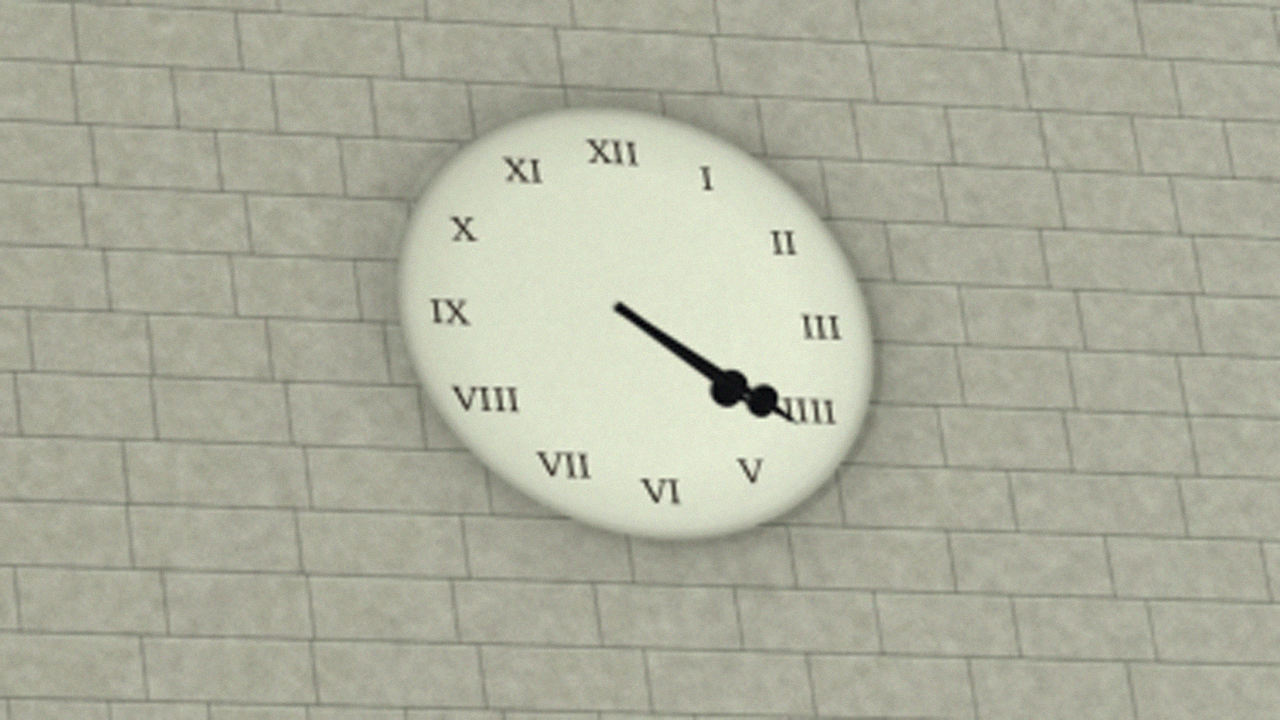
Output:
4:21
